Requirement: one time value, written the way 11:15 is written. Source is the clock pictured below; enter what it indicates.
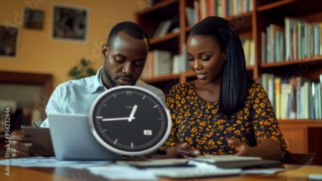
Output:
12:44
